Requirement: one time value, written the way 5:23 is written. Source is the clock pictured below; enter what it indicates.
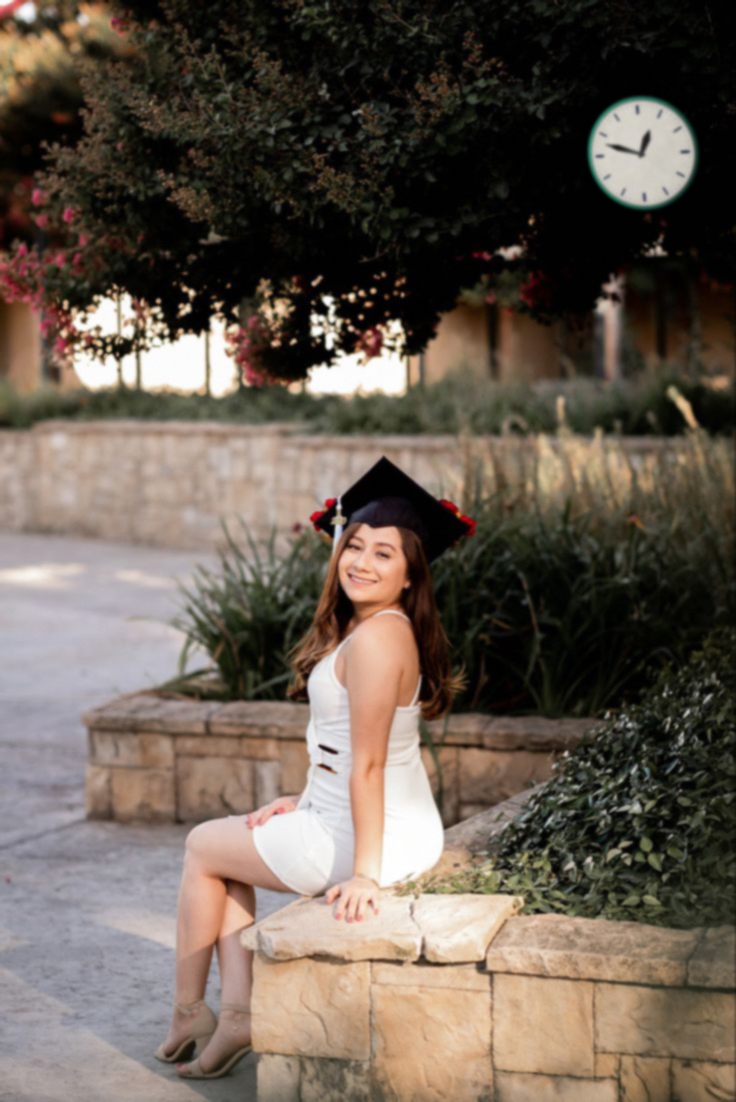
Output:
12:48
